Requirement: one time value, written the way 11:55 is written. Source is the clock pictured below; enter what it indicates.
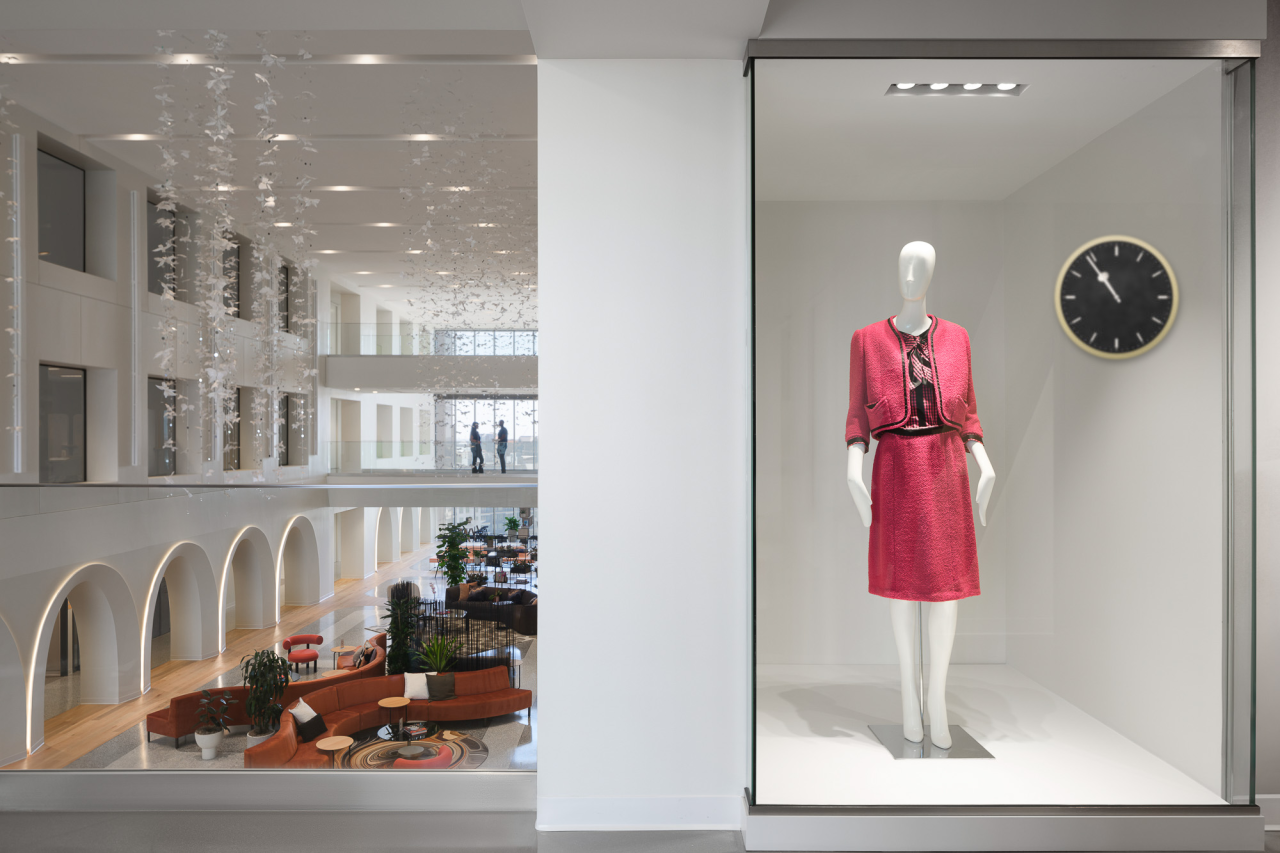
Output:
10:54
